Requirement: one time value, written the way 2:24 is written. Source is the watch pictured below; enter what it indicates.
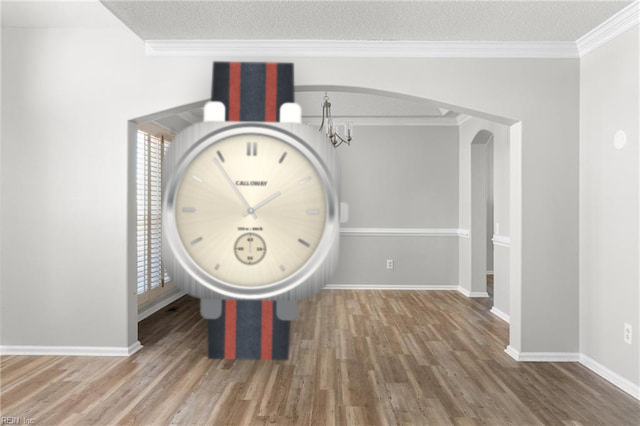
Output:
1:54
